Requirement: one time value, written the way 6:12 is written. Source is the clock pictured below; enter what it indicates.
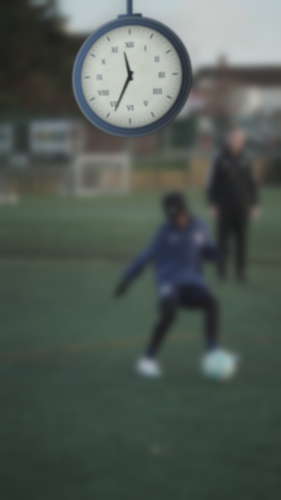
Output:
11:34
